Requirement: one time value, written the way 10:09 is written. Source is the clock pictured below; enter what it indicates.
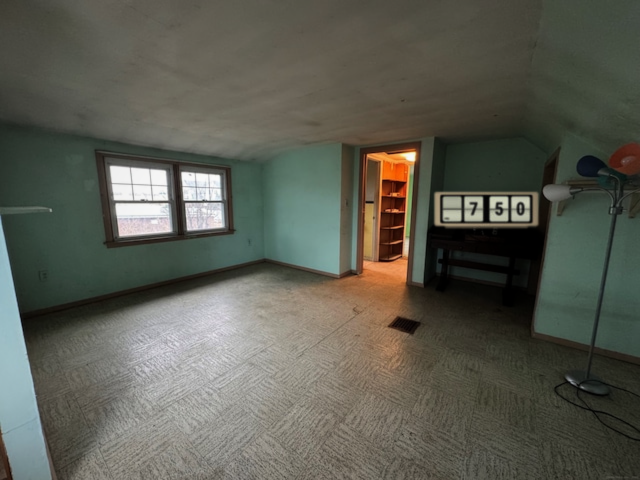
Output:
7:50
